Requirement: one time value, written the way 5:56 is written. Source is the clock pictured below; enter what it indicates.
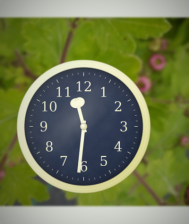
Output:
11:31
